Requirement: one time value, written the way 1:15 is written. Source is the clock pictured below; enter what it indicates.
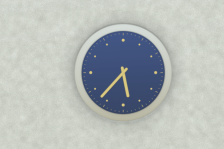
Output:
5:37
